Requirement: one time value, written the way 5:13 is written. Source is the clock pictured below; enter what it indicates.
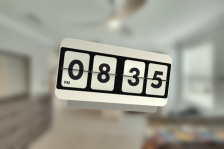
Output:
8:35
